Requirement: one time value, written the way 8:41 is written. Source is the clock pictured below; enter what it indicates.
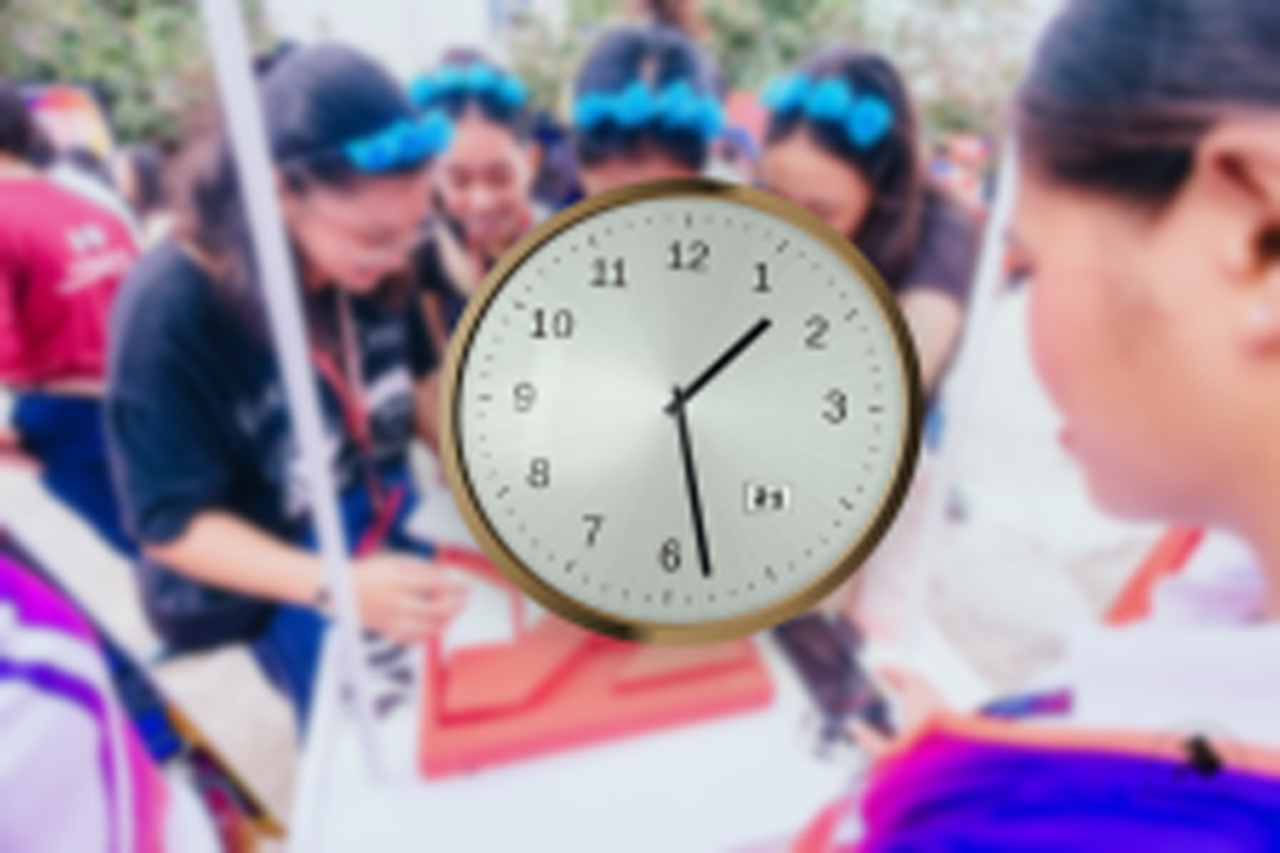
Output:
1:28
